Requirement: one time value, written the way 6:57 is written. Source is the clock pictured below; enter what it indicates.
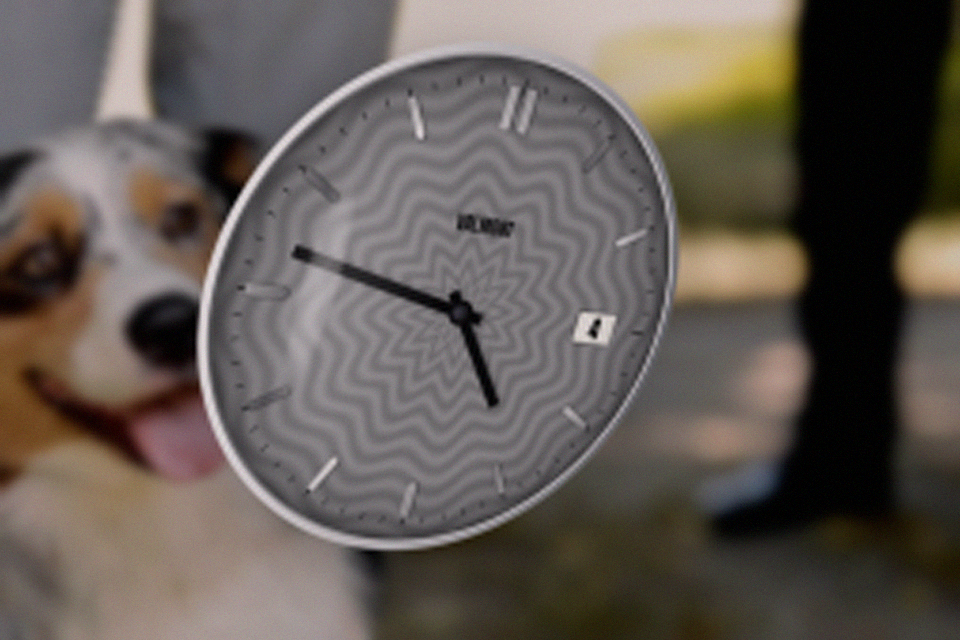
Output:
4:47
